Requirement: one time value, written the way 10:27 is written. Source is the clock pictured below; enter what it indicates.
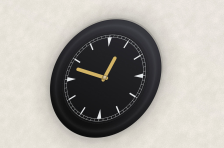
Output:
12:48
